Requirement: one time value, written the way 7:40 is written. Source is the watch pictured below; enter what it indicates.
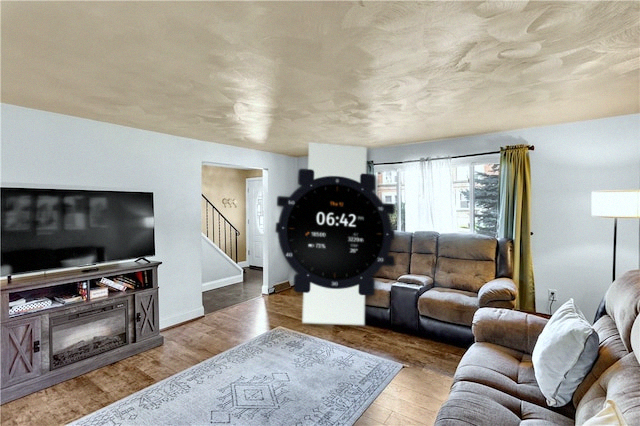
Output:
6:42
